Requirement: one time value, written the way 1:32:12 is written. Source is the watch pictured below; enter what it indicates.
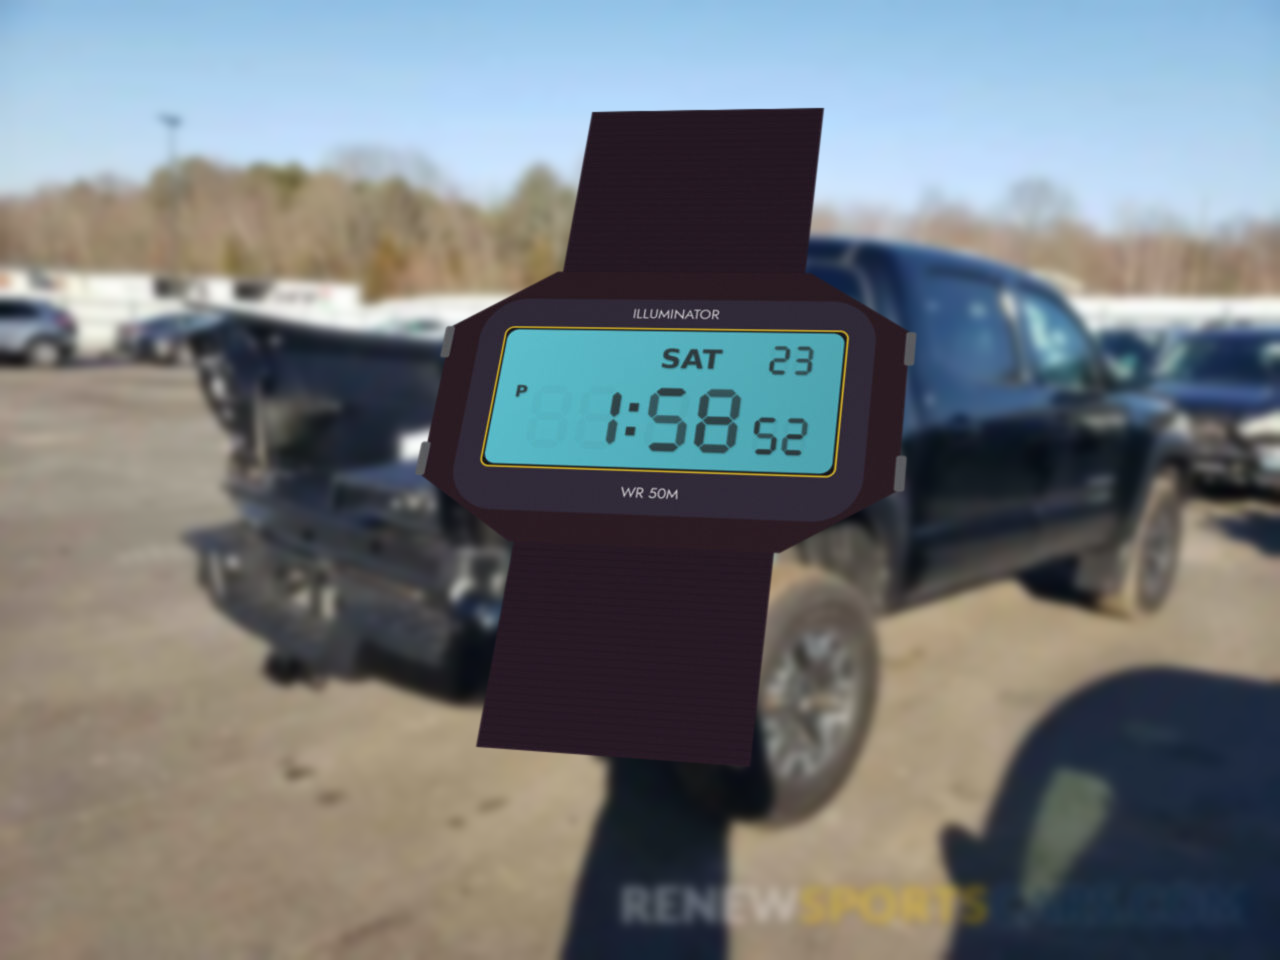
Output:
1:58:52
